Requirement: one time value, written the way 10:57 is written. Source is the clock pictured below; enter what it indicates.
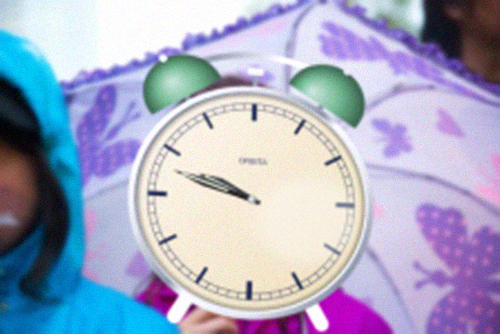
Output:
9:48
